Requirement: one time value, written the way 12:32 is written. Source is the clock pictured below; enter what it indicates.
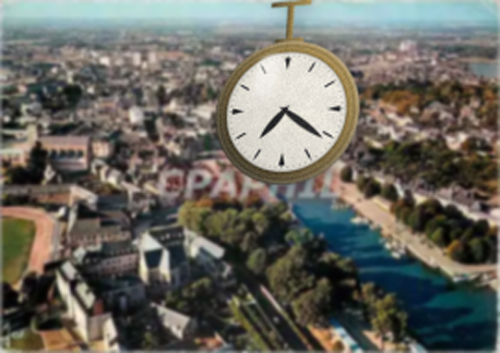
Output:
7:21
